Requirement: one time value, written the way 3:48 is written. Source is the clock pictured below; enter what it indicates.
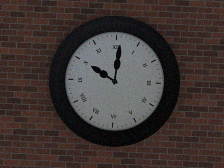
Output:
10:01
